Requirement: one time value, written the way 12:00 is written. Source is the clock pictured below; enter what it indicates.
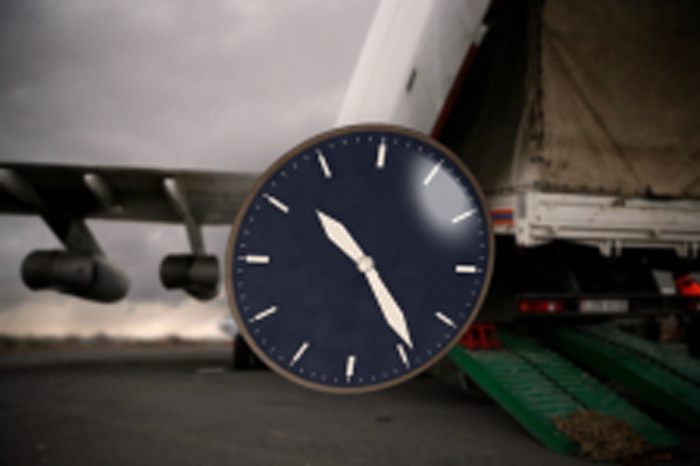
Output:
10:24
